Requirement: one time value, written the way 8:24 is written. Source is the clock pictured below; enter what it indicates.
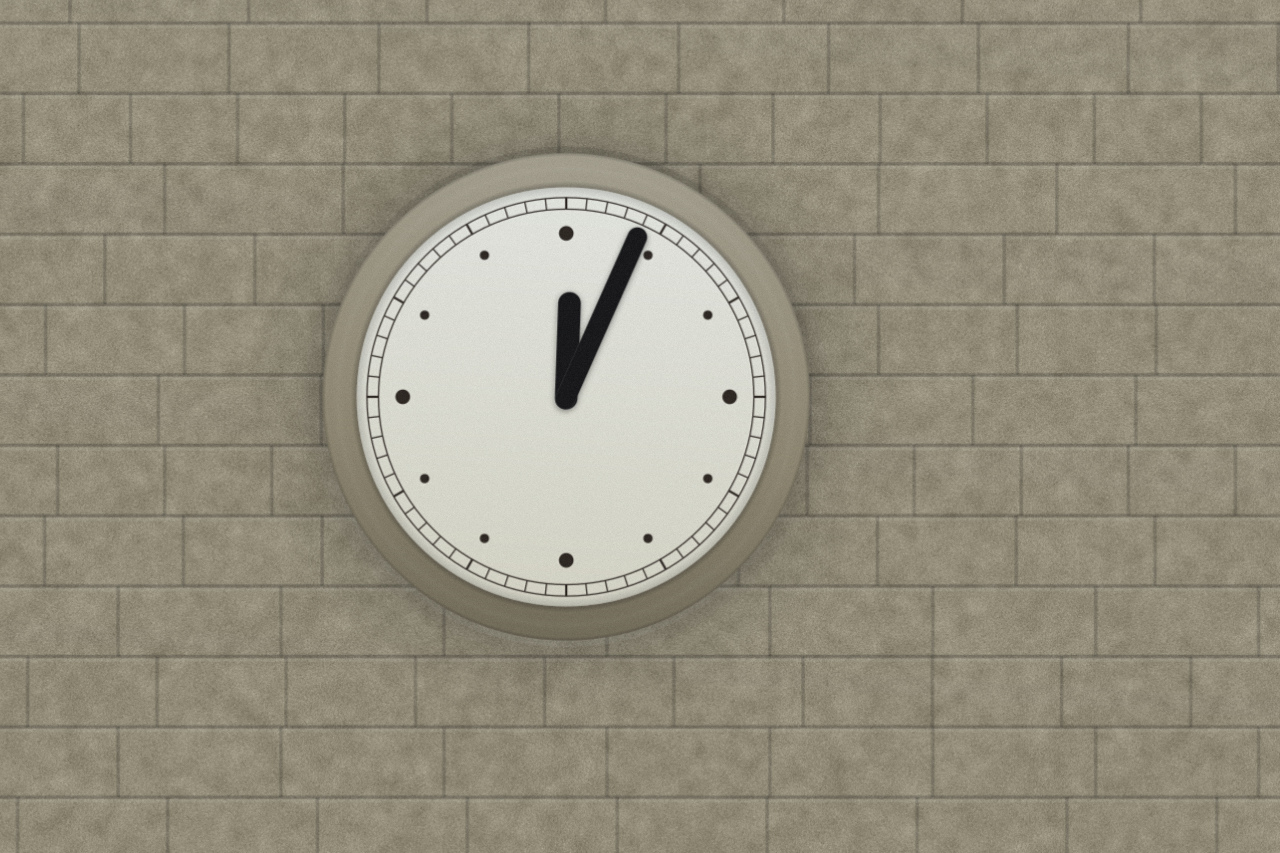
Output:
12:04
